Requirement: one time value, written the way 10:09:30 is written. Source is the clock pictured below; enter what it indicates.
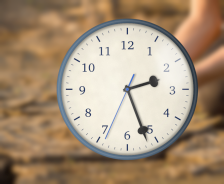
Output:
2:26:34
